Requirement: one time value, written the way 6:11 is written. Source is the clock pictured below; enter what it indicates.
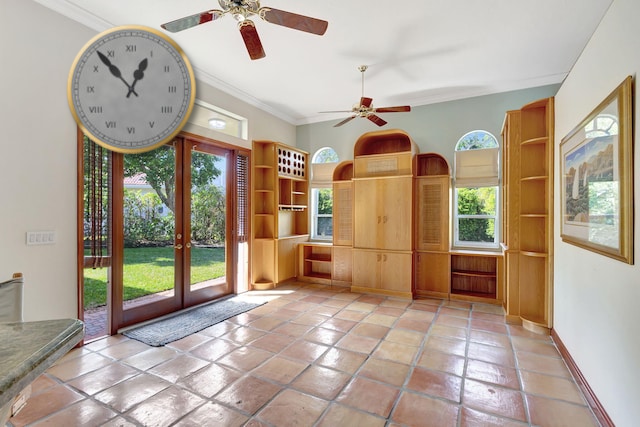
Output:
12:53
